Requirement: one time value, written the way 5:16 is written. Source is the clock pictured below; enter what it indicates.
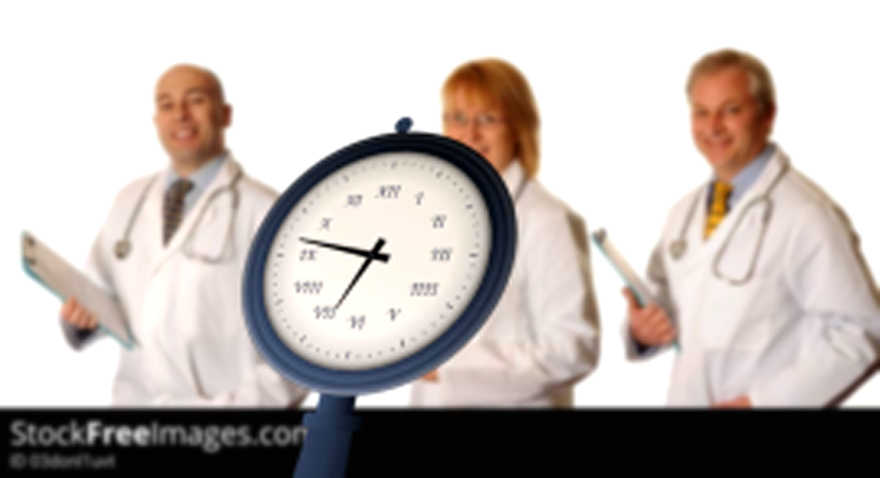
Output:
6:47
